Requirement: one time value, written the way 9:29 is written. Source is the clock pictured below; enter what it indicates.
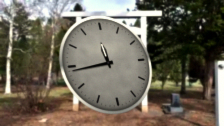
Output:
11:44
